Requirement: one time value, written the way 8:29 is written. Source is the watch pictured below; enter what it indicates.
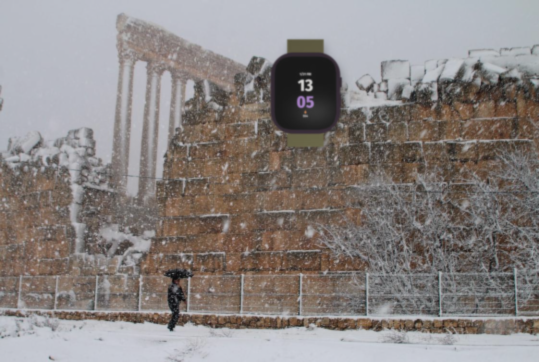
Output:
13:05
